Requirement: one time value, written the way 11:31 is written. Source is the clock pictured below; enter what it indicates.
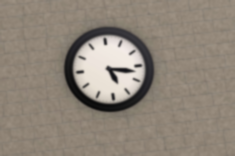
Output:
5:17
